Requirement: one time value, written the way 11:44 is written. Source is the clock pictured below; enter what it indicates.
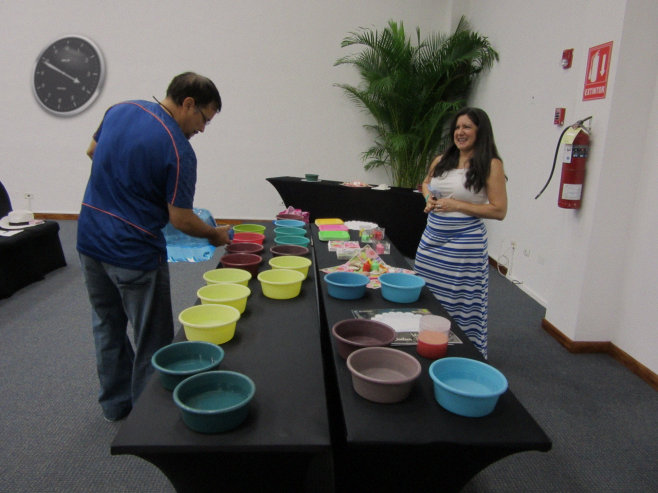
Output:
3:49
